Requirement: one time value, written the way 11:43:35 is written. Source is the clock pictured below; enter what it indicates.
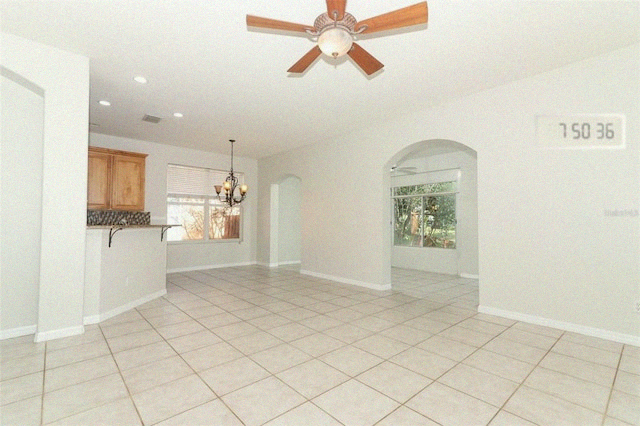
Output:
7:50:36
